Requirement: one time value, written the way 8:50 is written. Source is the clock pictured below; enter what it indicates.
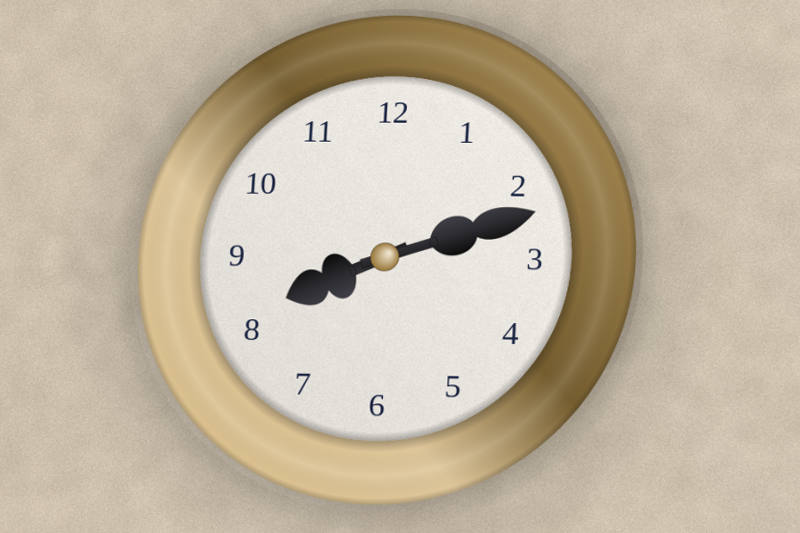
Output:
8:12
